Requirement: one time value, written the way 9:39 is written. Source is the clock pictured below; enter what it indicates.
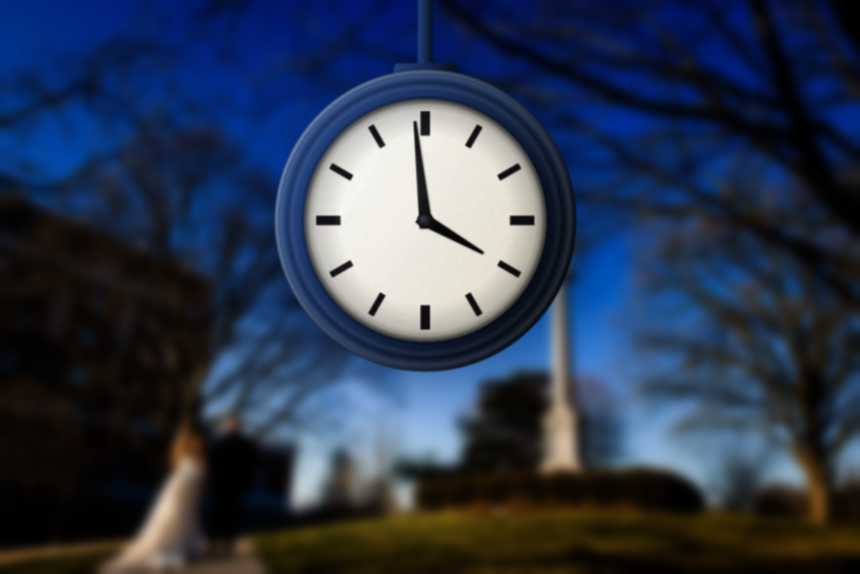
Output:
3:59
